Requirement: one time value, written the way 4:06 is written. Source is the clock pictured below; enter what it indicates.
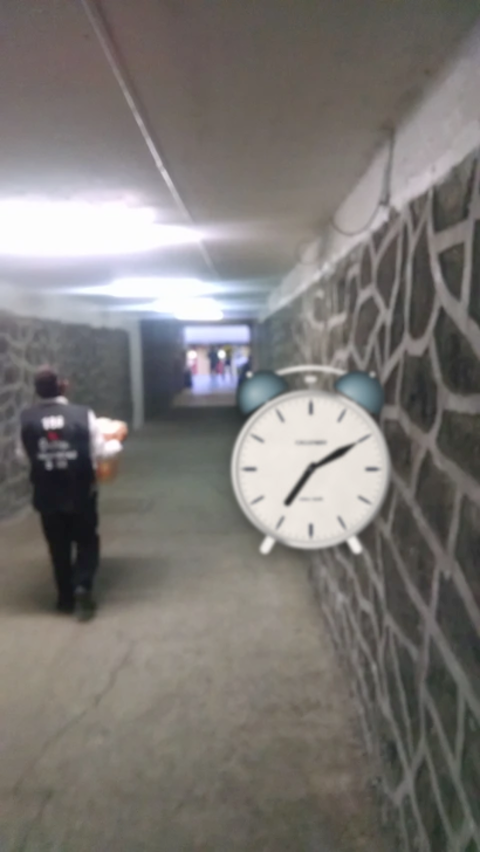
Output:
7:10
